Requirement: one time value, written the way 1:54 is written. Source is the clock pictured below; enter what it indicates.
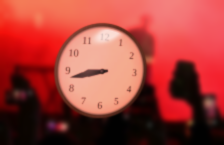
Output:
8:43
